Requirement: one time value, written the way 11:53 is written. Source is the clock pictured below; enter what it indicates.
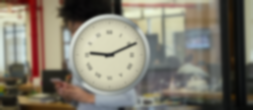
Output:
9:11
